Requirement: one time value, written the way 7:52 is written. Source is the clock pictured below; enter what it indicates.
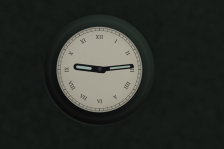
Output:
9:14
